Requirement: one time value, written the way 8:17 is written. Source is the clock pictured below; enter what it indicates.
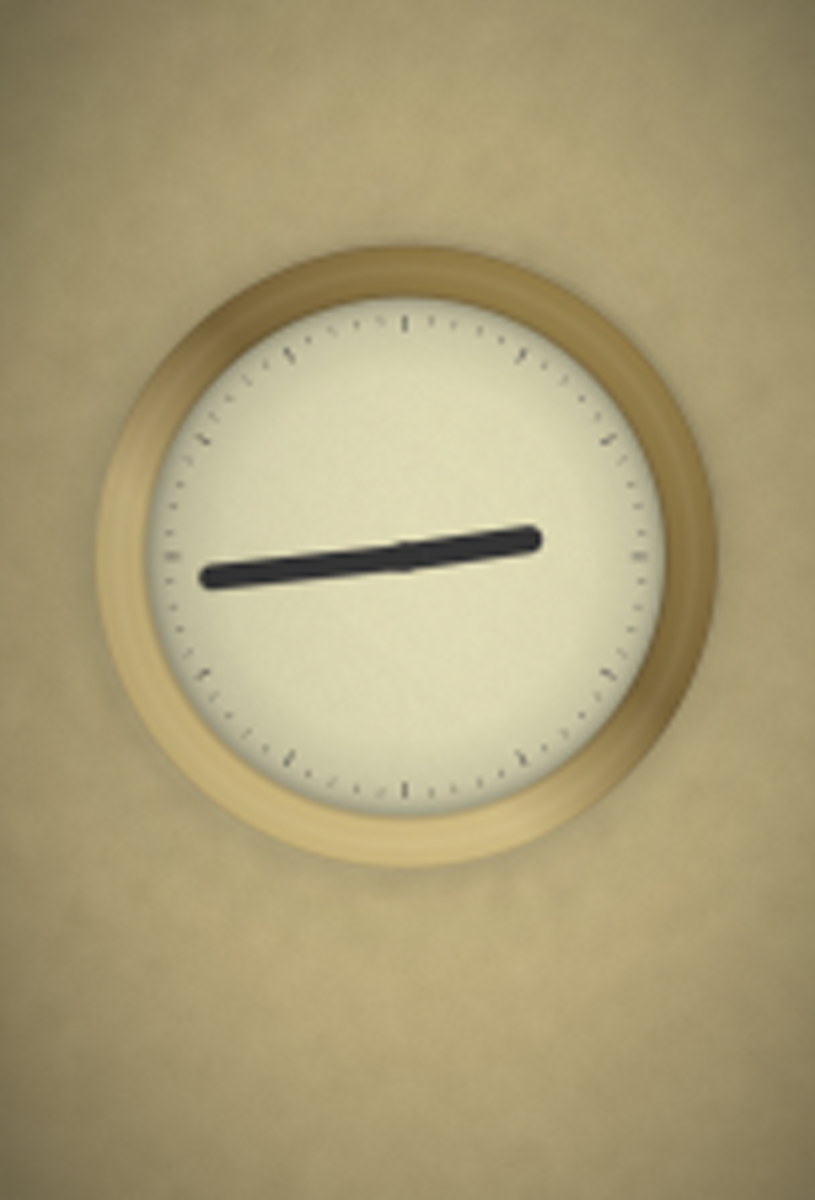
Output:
2:44
